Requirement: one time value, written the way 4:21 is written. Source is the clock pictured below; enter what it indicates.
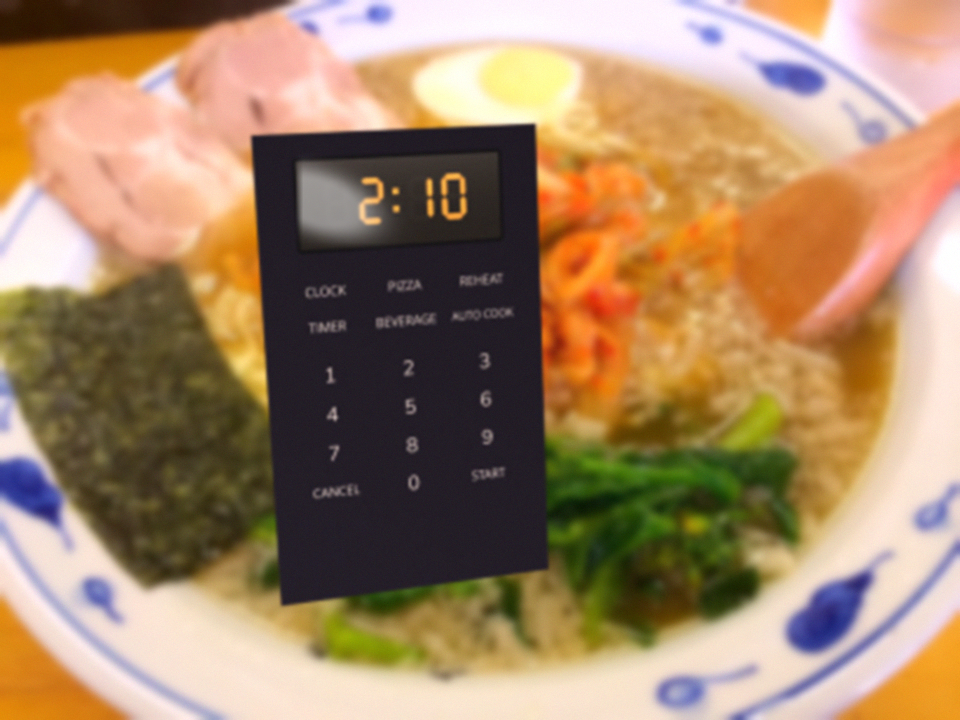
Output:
2:10
